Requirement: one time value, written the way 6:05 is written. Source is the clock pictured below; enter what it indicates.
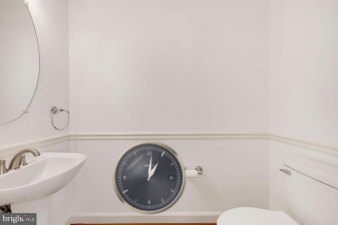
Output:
1:01
